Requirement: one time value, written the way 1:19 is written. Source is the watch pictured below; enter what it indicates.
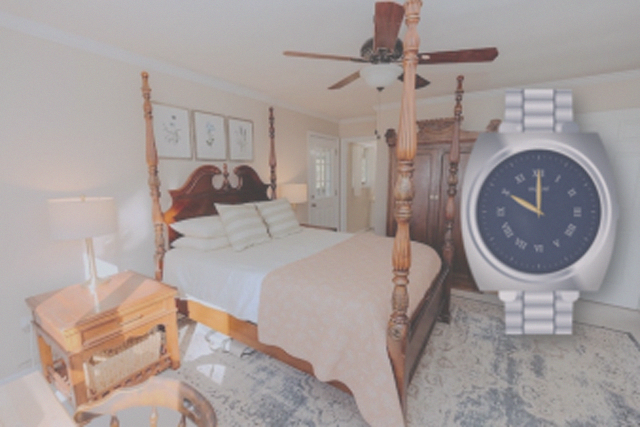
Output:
10:00
